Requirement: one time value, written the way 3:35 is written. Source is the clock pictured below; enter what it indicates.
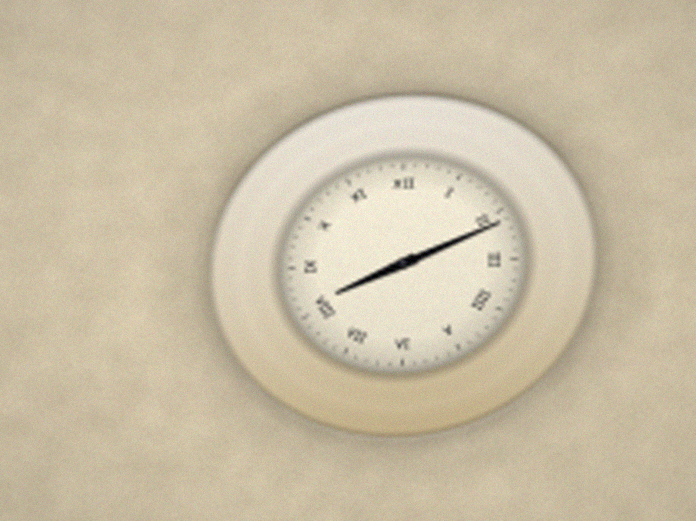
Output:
8:11
